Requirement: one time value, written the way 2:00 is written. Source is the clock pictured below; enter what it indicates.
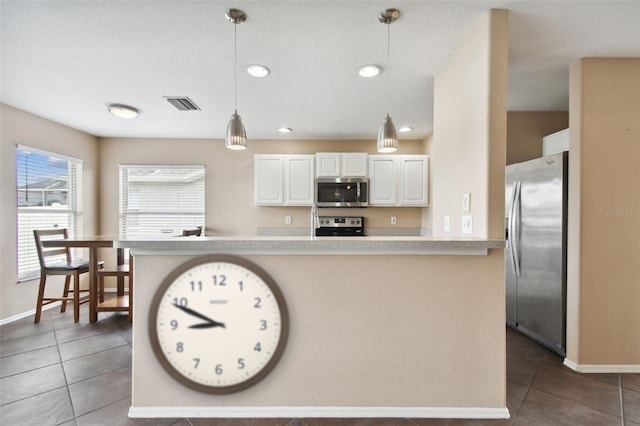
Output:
8:49
